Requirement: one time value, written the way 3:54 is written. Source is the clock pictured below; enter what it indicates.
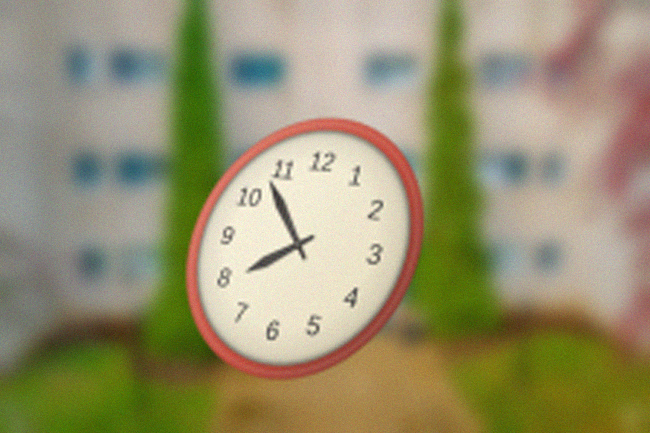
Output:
7:53
